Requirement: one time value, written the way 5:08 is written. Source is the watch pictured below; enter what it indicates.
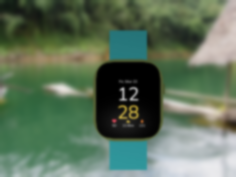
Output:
12:28
